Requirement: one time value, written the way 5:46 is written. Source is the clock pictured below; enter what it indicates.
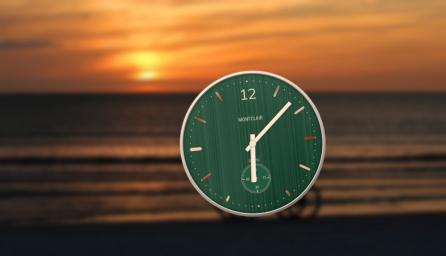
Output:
6:08
